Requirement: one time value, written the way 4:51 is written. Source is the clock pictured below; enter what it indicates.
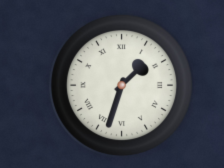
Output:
1:33
